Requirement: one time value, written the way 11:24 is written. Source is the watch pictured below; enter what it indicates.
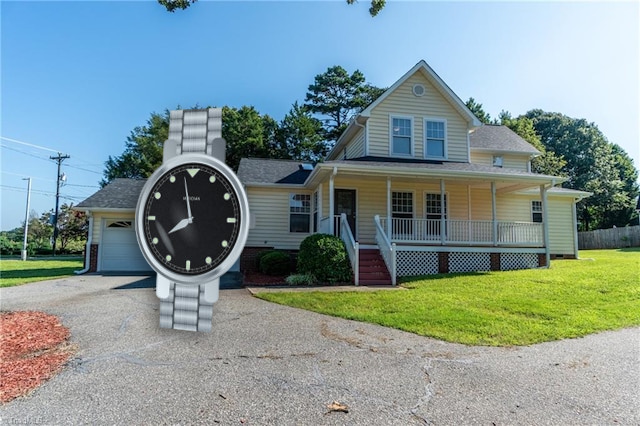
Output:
7:58
